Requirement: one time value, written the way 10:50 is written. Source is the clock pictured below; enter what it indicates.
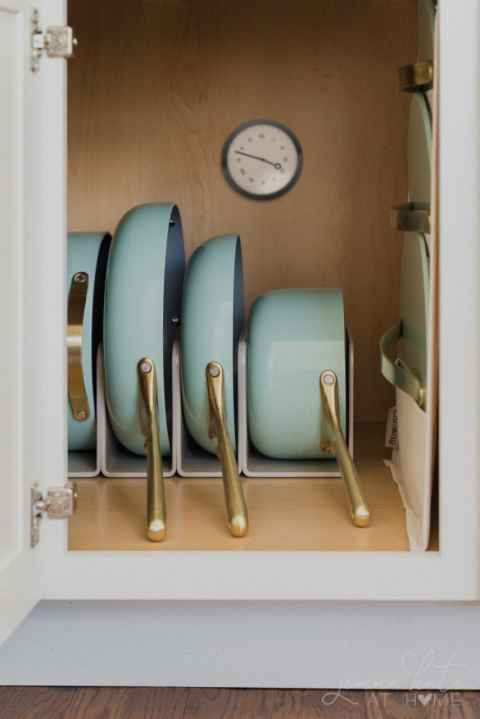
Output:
3:48
